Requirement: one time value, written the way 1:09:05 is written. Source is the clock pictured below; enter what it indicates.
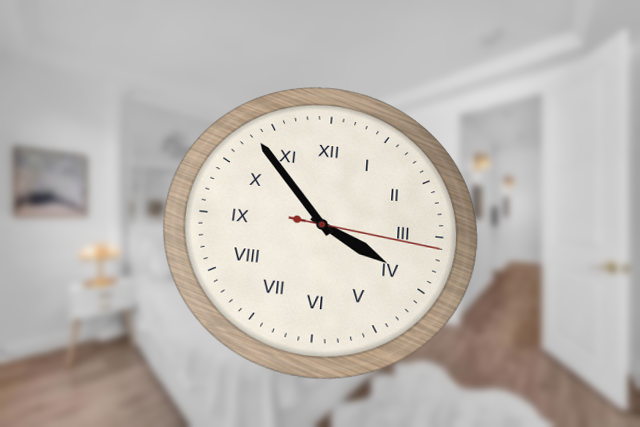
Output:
3:53:16
